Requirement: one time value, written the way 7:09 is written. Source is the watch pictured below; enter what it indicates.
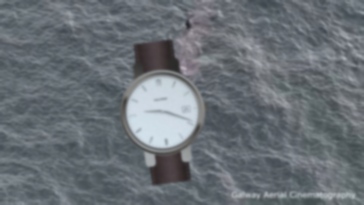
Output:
9:19
